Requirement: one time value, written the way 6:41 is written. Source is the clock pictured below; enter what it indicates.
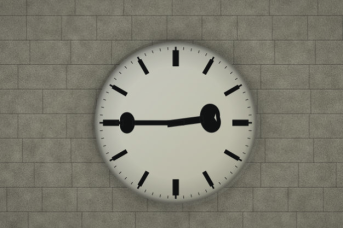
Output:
2:45
